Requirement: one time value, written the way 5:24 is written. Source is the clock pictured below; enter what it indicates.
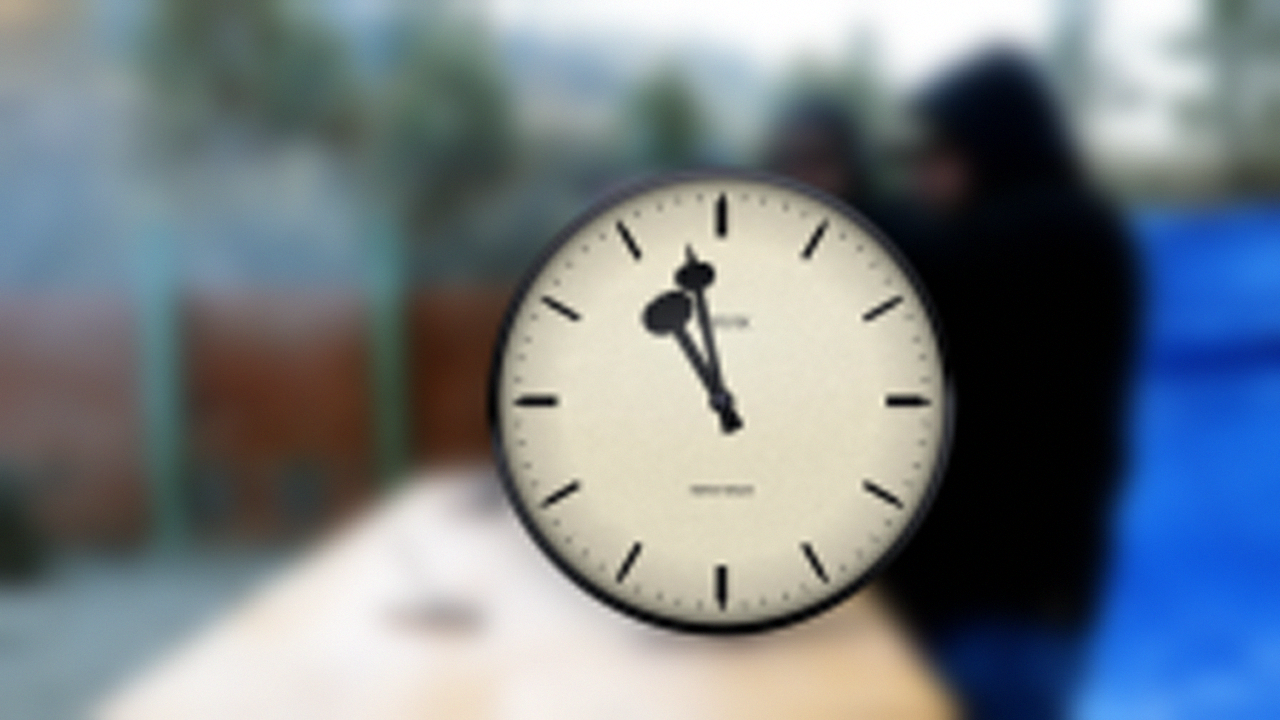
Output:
10:58
